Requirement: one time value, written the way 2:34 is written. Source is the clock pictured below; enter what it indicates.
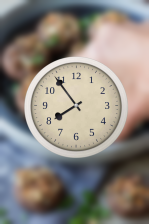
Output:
7:54
